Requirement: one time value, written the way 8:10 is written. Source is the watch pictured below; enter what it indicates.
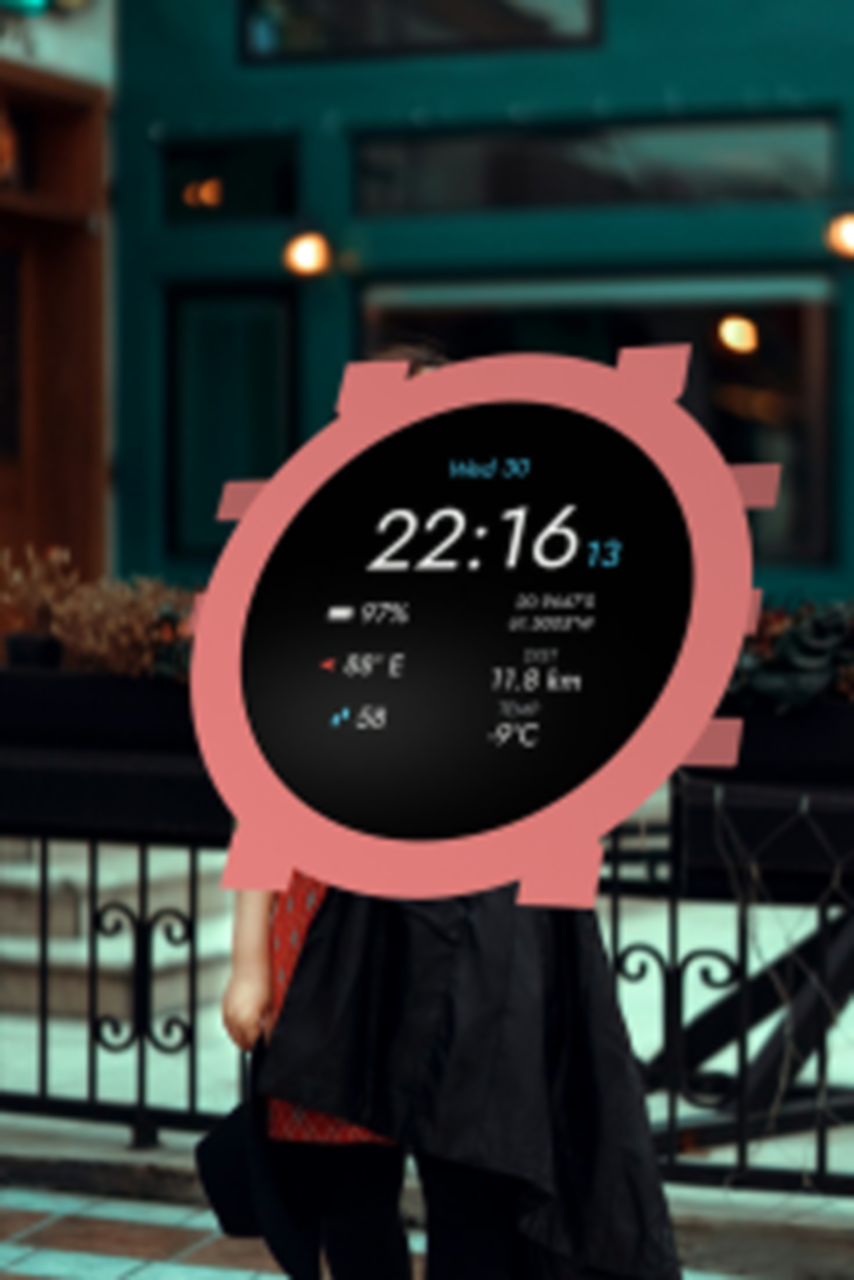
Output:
22:16
